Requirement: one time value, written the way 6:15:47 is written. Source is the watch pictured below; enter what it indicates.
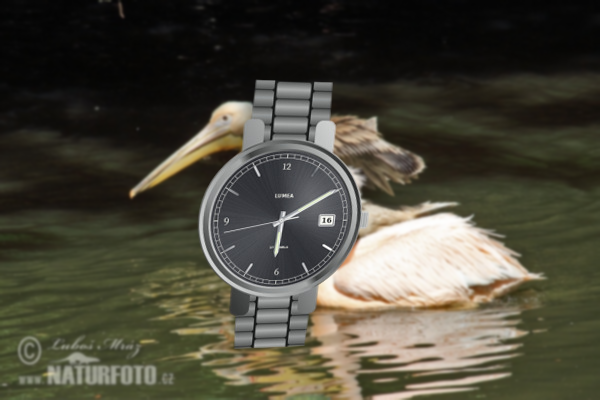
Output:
6:09:43
